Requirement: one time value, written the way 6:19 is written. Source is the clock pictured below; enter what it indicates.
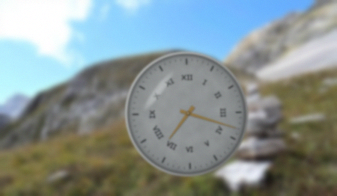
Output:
7:18
